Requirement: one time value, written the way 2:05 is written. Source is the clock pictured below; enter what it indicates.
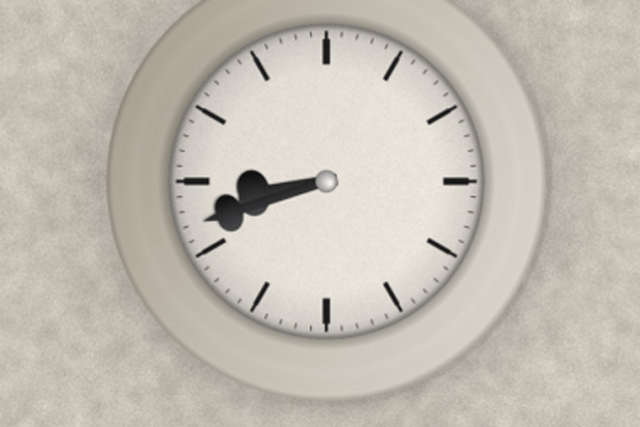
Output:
8:42
